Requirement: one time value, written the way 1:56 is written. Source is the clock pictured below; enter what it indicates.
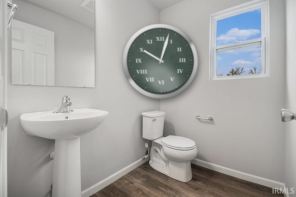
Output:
10:03
